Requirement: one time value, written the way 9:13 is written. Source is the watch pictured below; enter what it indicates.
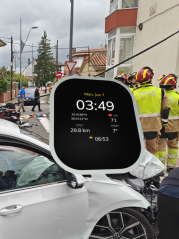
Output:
3:49
